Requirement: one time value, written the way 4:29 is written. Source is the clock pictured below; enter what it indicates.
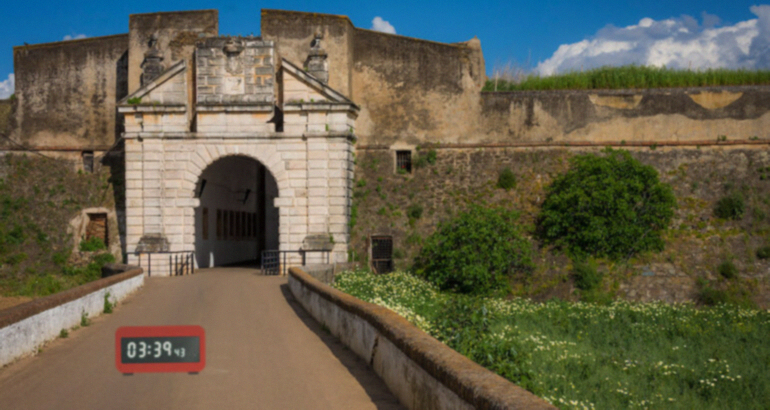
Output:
3:39
